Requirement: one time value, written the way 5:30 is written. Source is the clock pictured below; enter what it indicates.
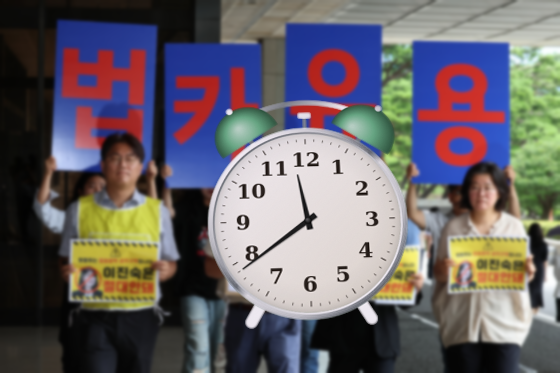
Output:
11:39
